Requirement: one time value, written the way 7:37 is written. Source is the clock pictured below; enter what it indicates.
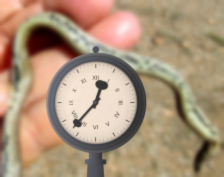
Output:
12:37
